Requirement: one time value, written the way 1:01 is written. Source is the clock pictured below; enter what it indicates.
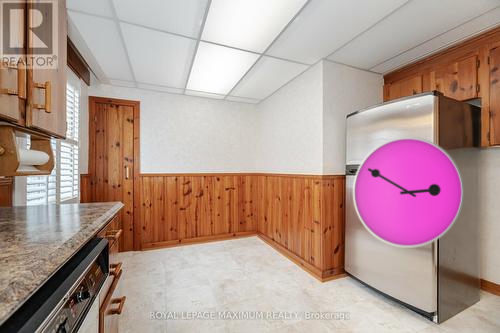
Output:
2:50
